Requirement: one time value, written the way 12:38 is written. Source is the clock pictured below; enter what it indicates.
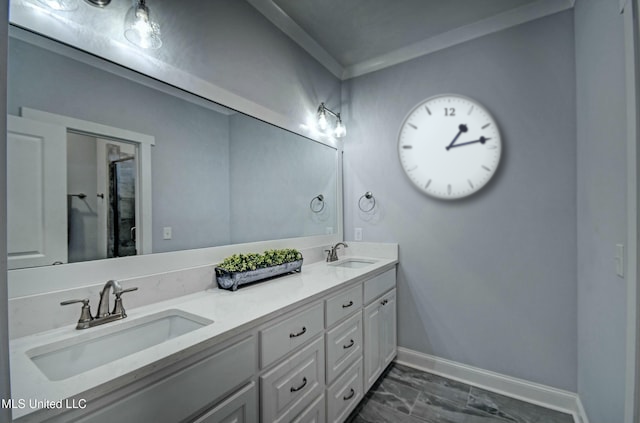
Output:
1:13
